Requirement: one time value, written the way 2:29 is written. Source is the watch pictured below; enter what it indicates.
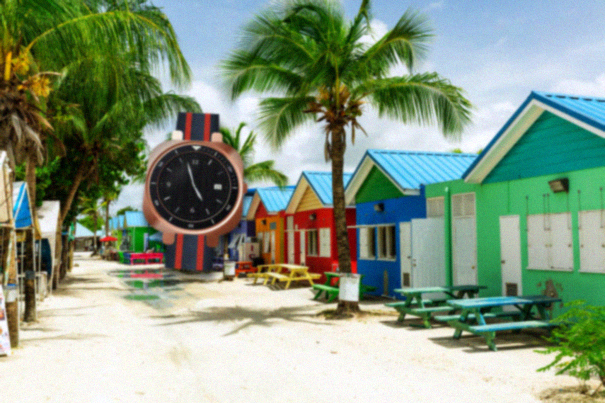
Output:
4:57
